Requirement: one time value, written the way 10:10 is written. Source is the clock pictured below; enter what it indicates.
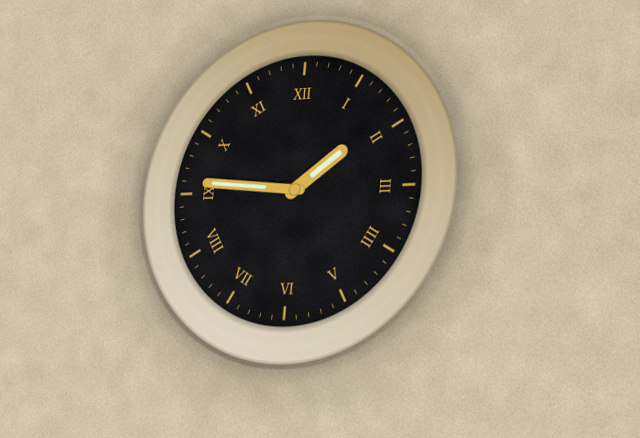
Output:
1:46
